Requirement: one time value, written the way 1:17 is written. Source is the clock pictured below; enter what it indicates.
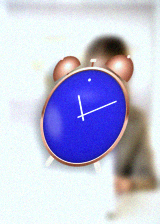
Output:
11:11
